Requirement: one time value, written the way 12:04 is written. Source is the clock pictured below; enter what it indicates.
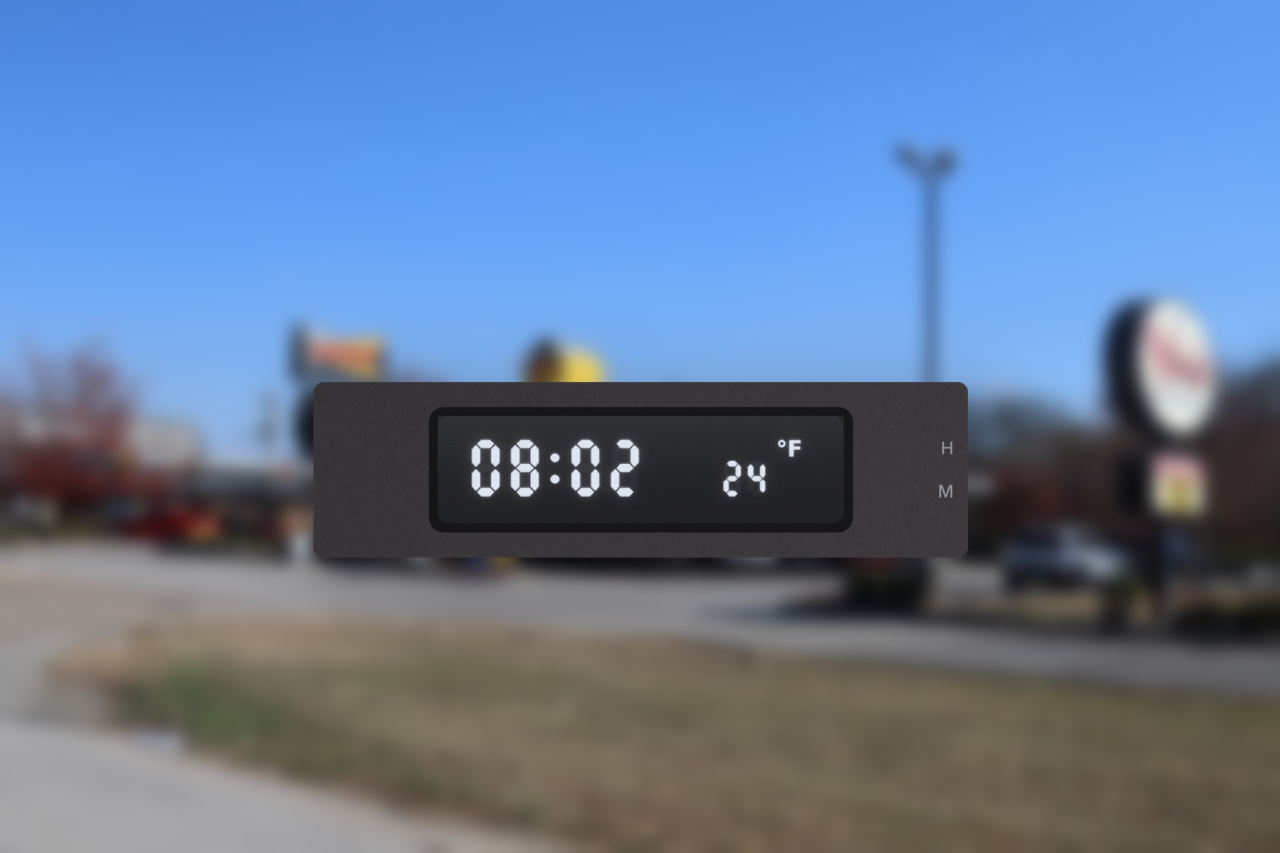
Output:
8:02
